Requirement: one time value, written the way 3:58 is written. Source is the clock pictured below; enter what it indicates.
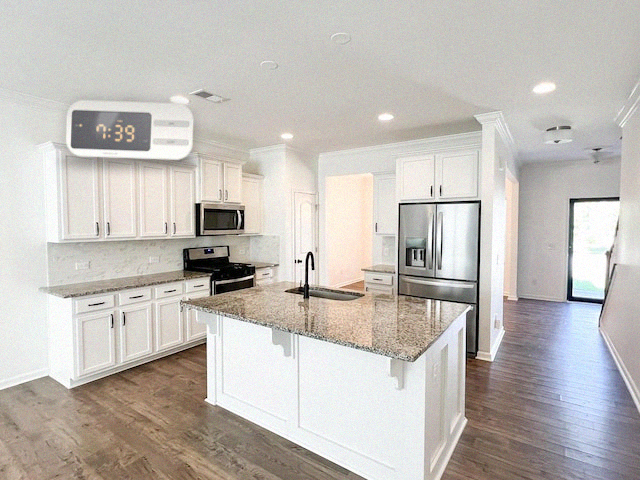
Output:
7:39
